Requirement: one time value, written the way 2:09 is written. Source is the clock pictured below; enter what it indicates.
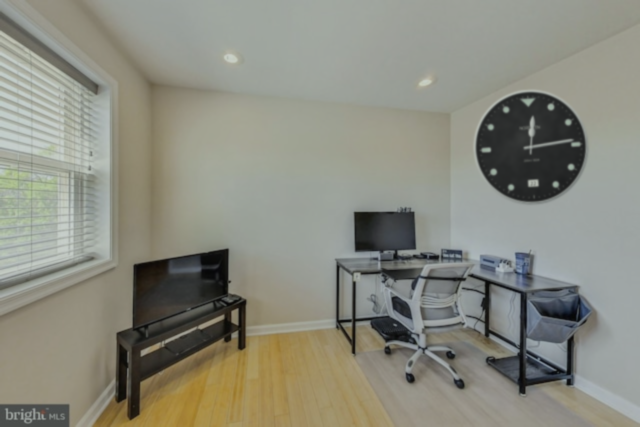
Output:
12:14
